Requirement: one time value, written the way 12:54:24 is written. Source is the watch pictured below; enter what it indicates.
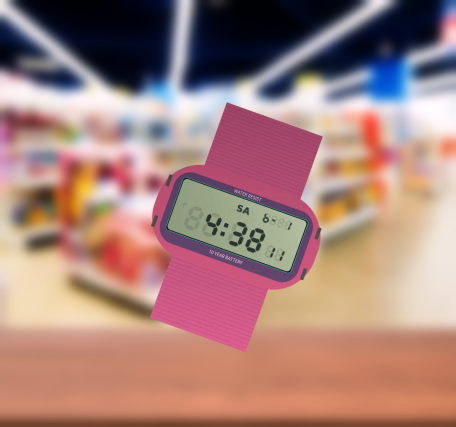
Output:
4:38:11
